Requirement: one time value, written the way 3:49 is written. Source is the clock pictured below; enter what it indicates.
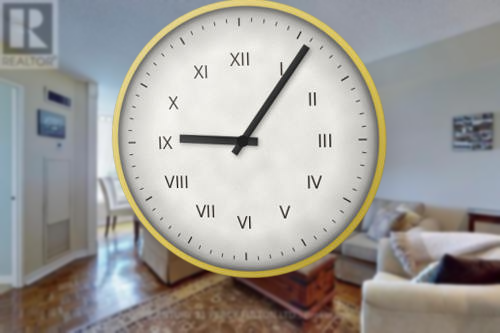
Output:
9:06
